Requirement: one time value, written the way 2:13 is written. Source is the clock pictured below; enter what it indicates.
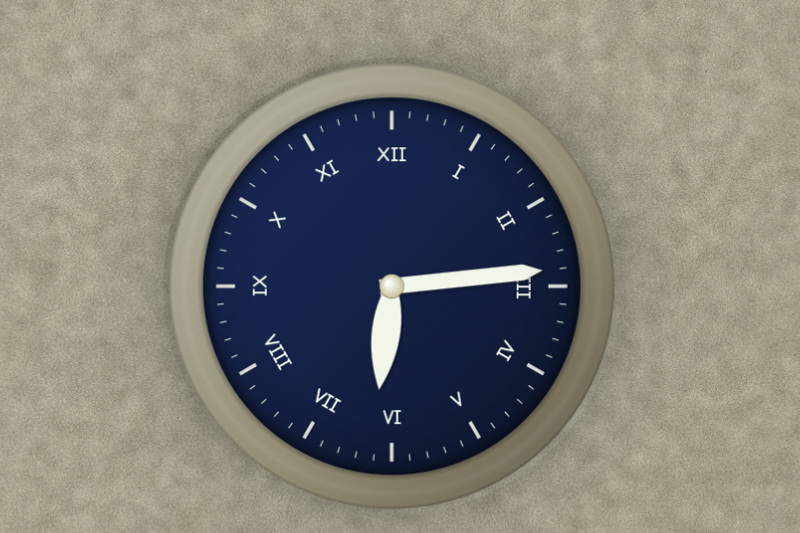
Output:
6:14
